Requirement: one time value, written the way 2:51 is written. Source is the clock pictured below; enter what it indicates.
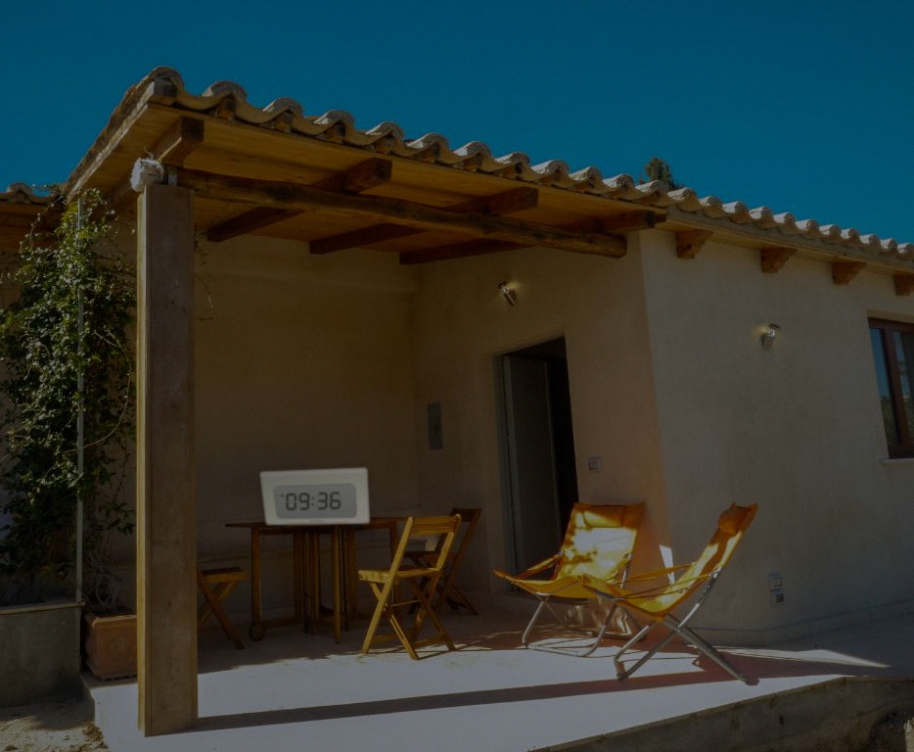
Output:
9:36
